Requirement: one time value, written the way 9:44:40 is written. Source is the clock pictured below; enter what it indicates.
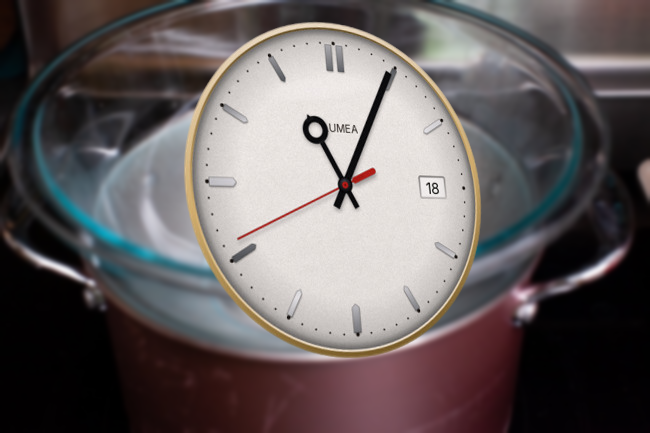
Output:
11:04:41
